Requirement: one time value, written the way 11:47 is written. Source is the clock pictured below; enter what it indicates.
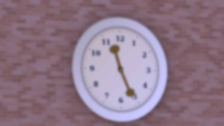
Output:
11:26
